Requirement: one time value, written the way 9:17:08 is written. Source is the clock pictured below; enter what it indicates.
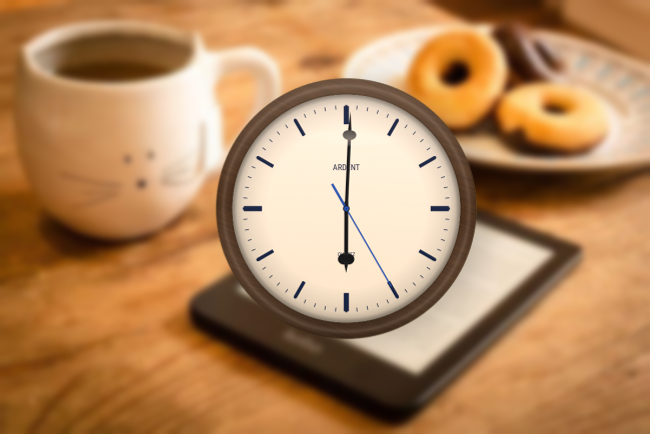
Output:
6:00:25
